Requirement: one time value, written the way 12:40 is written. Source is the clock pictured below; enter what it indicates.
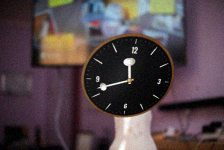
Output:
11:42
